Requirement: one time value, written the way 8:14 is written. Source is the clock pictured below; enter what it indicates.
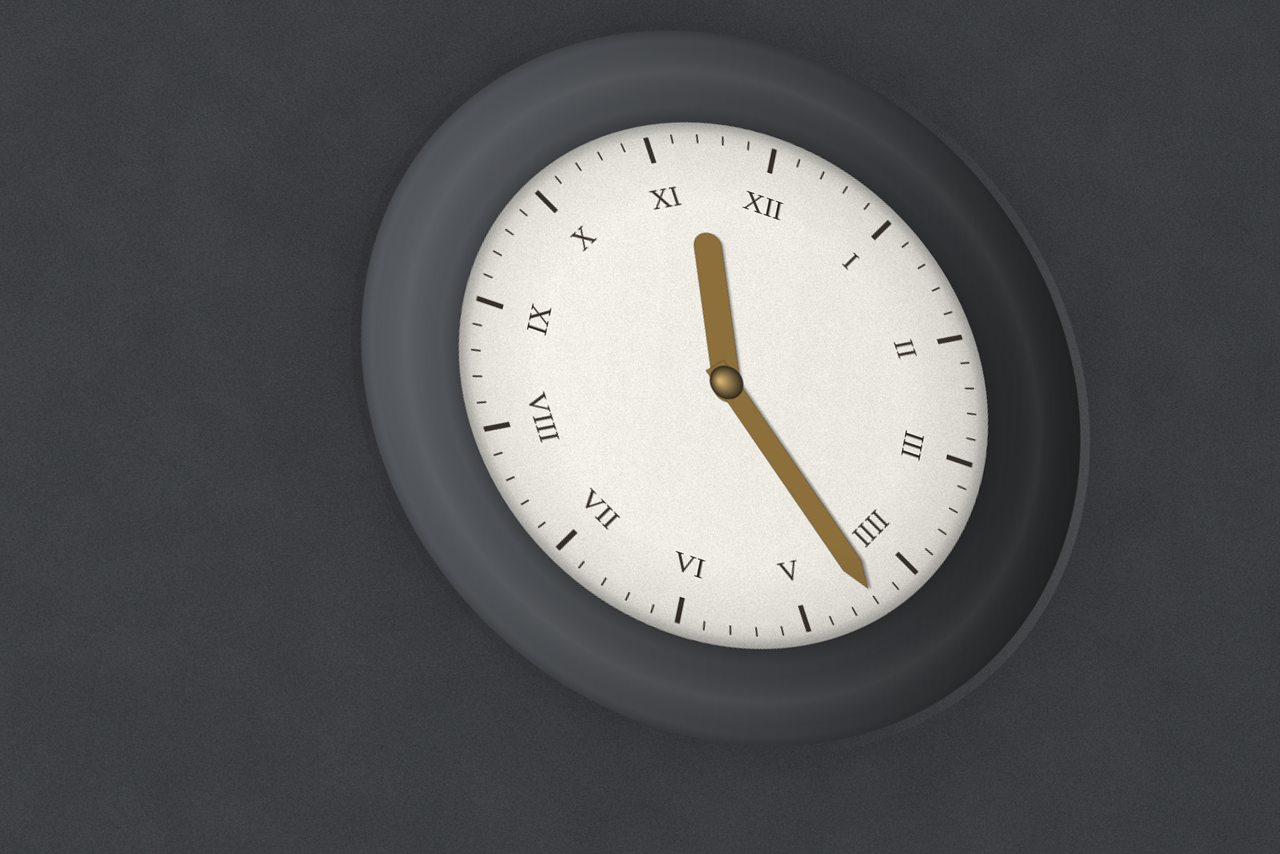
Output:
11:22
